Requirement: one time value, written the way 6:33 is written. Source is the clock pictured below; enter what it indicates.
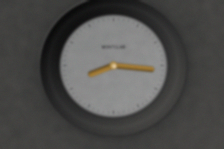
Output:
8:16
